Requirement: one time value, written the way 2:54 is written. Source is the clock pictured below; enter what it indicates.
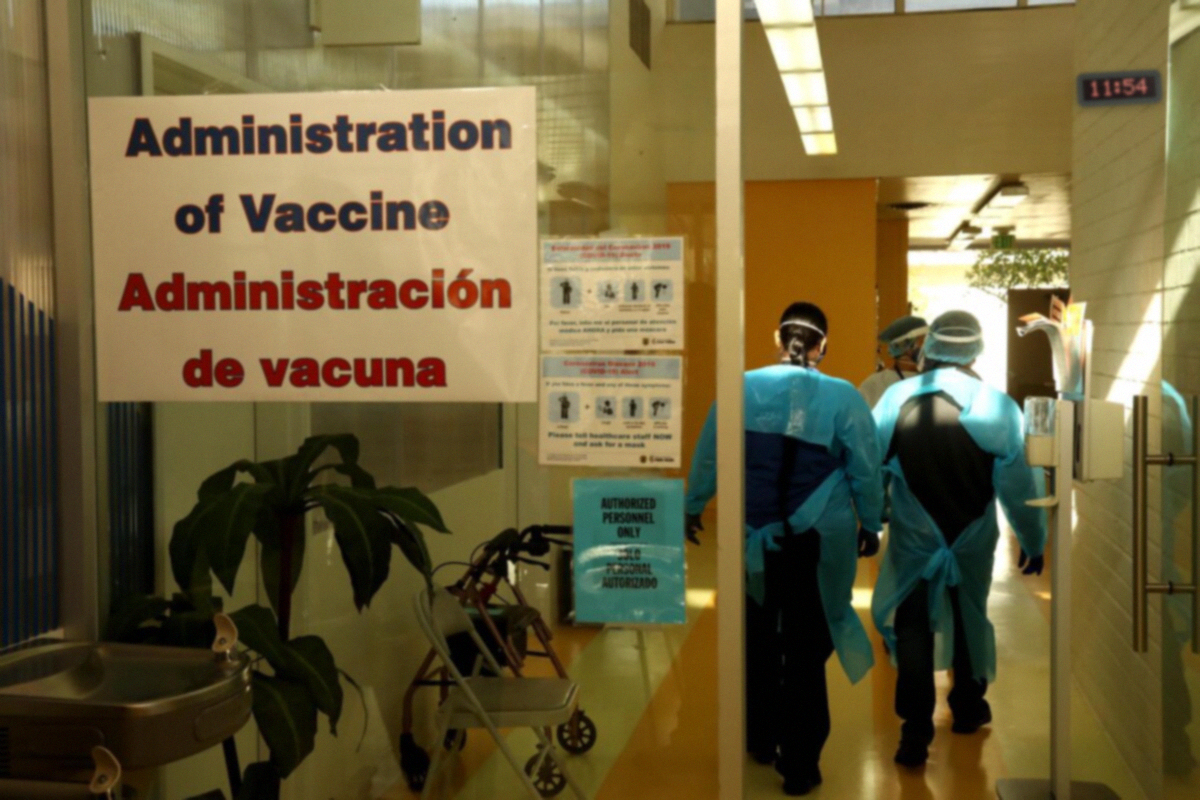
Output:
11:54
